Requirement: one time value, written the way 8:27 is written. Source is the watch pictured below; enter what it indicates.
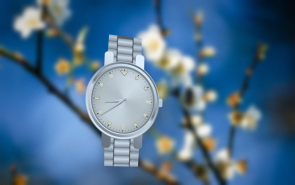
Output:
8:39
